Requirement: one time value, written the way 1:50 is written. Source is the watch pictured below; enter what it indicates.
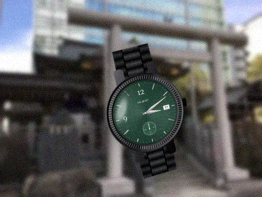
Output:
3:11
